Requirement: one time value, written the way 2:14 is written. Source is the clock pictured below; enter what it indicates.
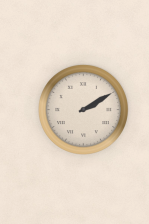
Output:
2:10
